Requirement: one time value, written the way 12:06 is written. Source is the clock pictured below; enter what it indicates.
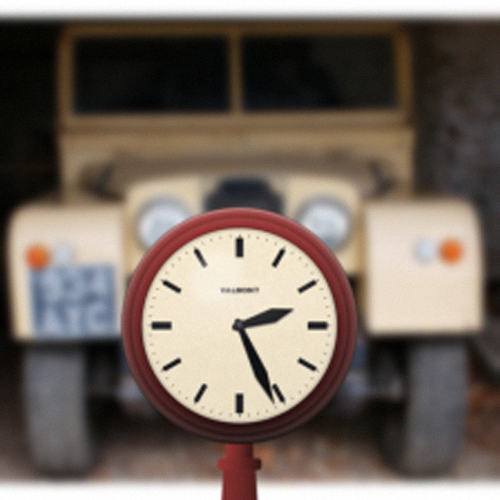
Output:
2:26
